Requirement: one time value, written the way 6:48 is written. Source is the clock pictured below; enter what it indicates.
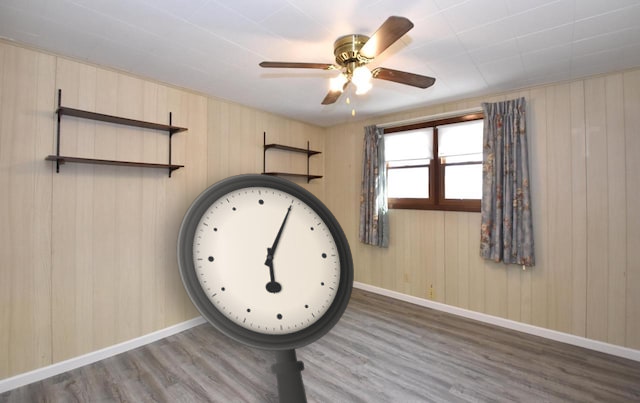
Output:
6:05
